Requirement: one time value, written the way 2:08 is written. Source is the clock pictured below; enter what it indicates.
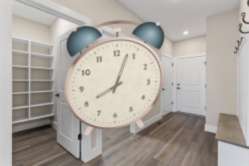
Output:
8:03
